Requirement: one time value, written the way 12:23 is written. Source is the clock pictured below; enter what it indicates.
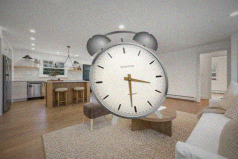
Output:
3:31
